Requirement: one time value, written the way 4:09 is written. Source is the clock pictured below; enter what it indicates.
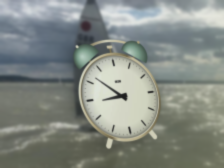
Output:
8:52
